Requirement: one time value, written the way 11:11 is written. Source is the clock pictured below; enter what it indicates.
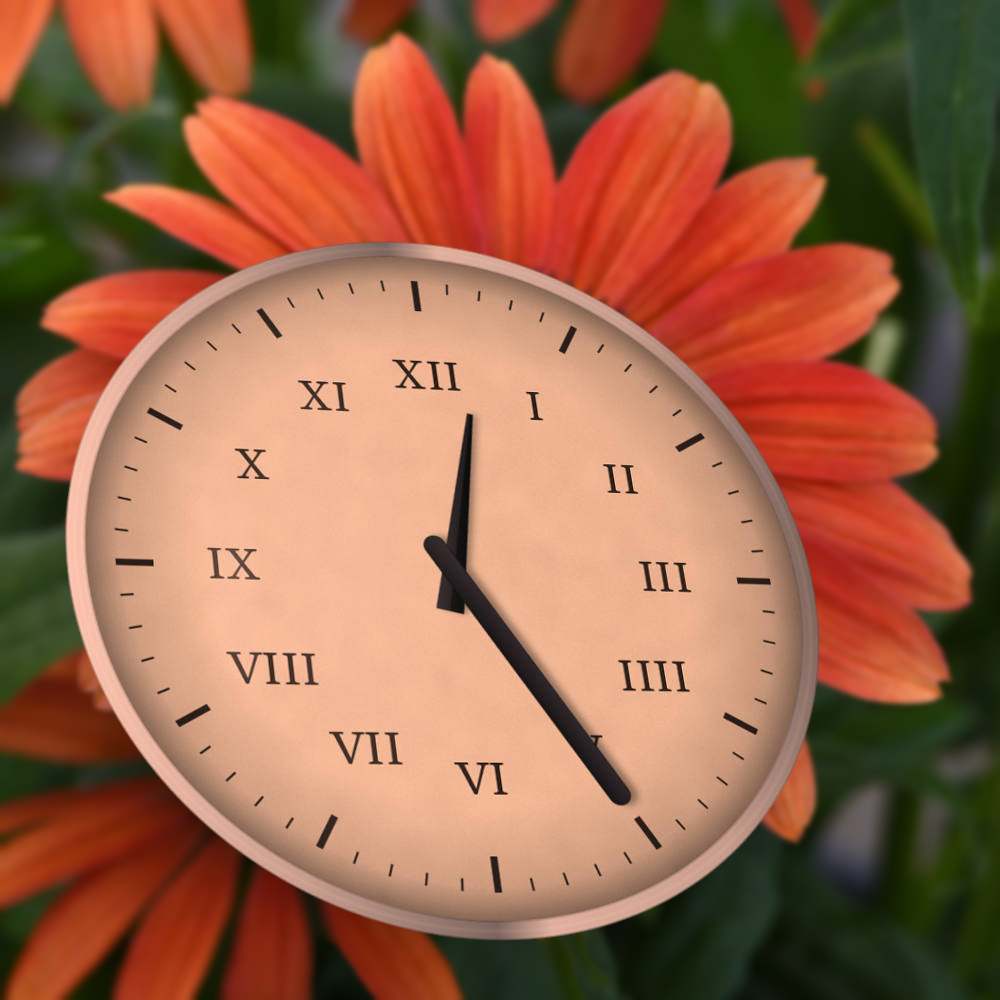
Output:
12:25
